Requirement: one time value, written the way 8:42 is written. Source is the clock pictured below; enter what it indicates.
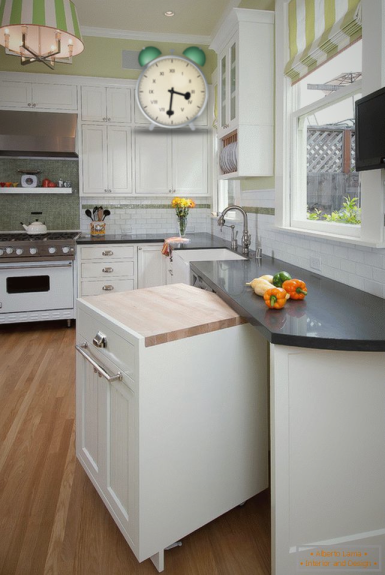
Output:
3:31
